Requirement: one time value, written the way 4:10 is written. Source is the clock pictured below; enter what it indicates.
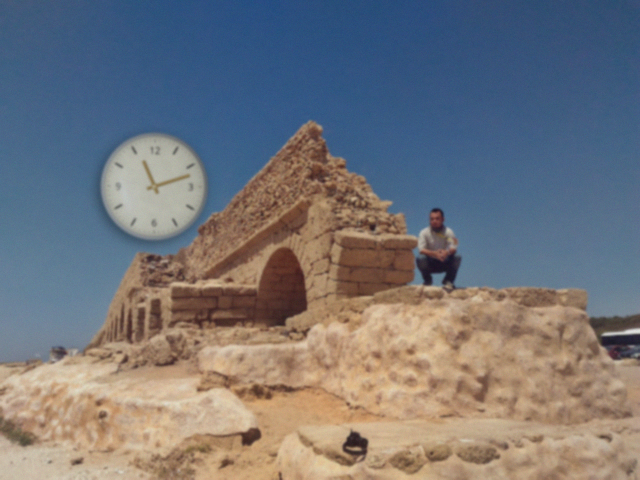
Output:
11:12
